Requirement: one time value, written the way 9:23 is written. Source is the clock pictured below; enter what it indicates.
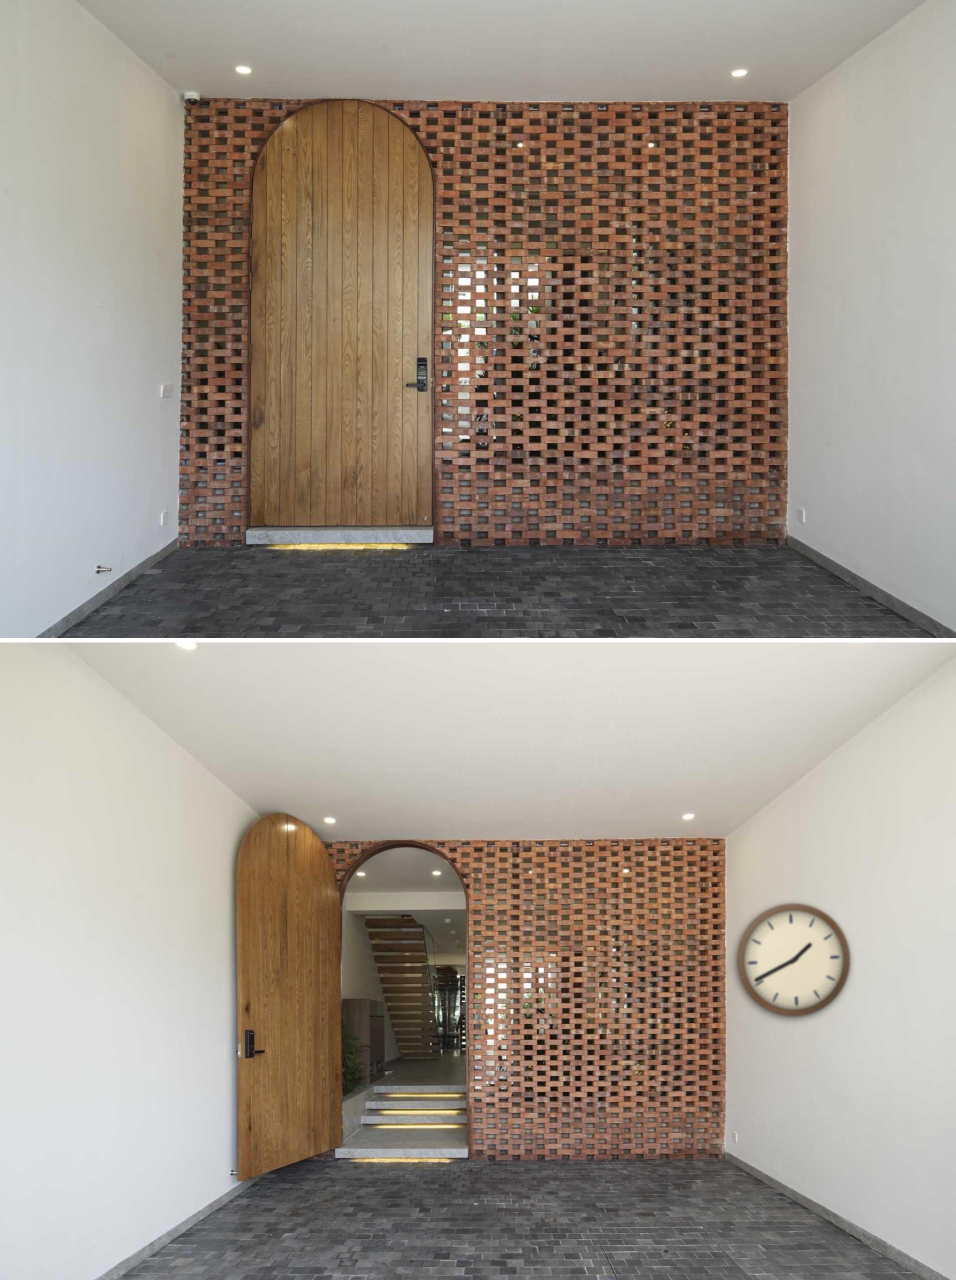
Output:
1:41
